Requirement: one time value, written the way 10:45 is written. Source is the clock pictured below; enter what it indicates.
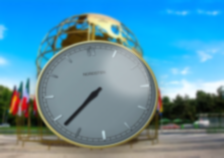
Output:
7:38
